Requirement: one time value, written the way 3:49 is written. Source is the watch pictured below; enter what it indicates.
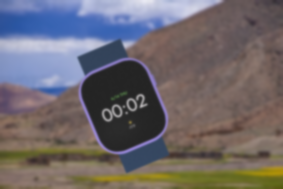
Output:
0:02
